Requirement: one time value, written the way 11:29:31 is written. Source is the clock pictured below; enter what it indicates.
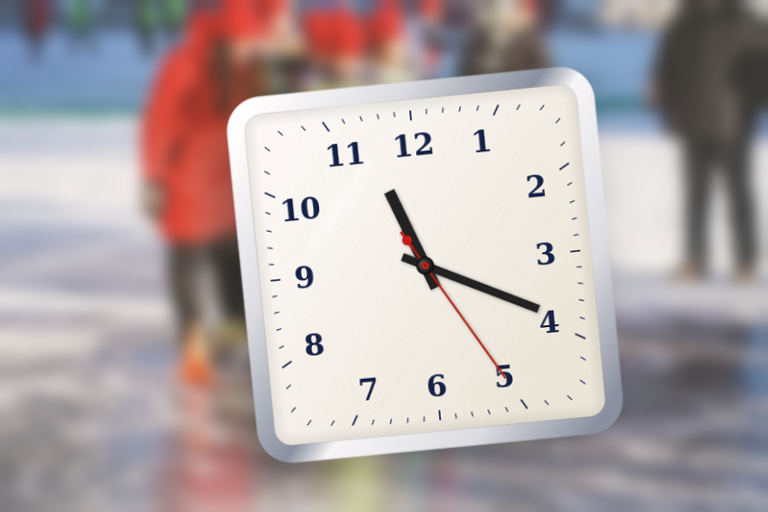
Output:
11:19:25
